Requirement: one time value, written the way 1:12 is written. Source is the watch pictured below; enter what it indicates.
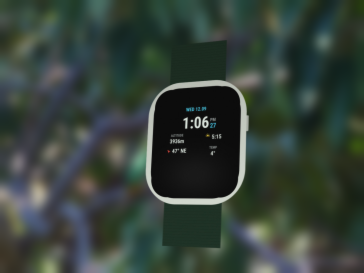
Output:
1:06
